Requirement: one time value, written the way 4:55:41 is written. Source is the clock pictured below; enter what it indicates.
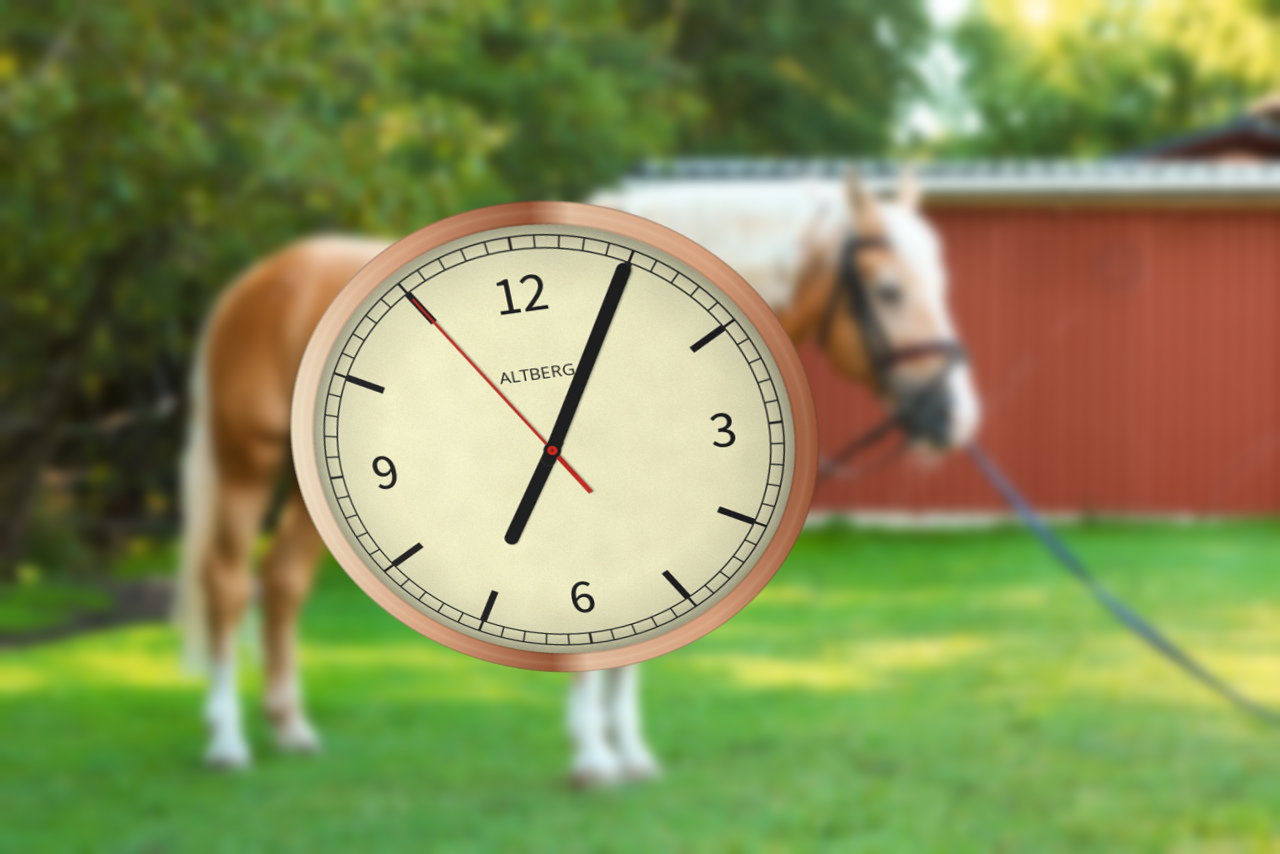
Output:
7:04:55
